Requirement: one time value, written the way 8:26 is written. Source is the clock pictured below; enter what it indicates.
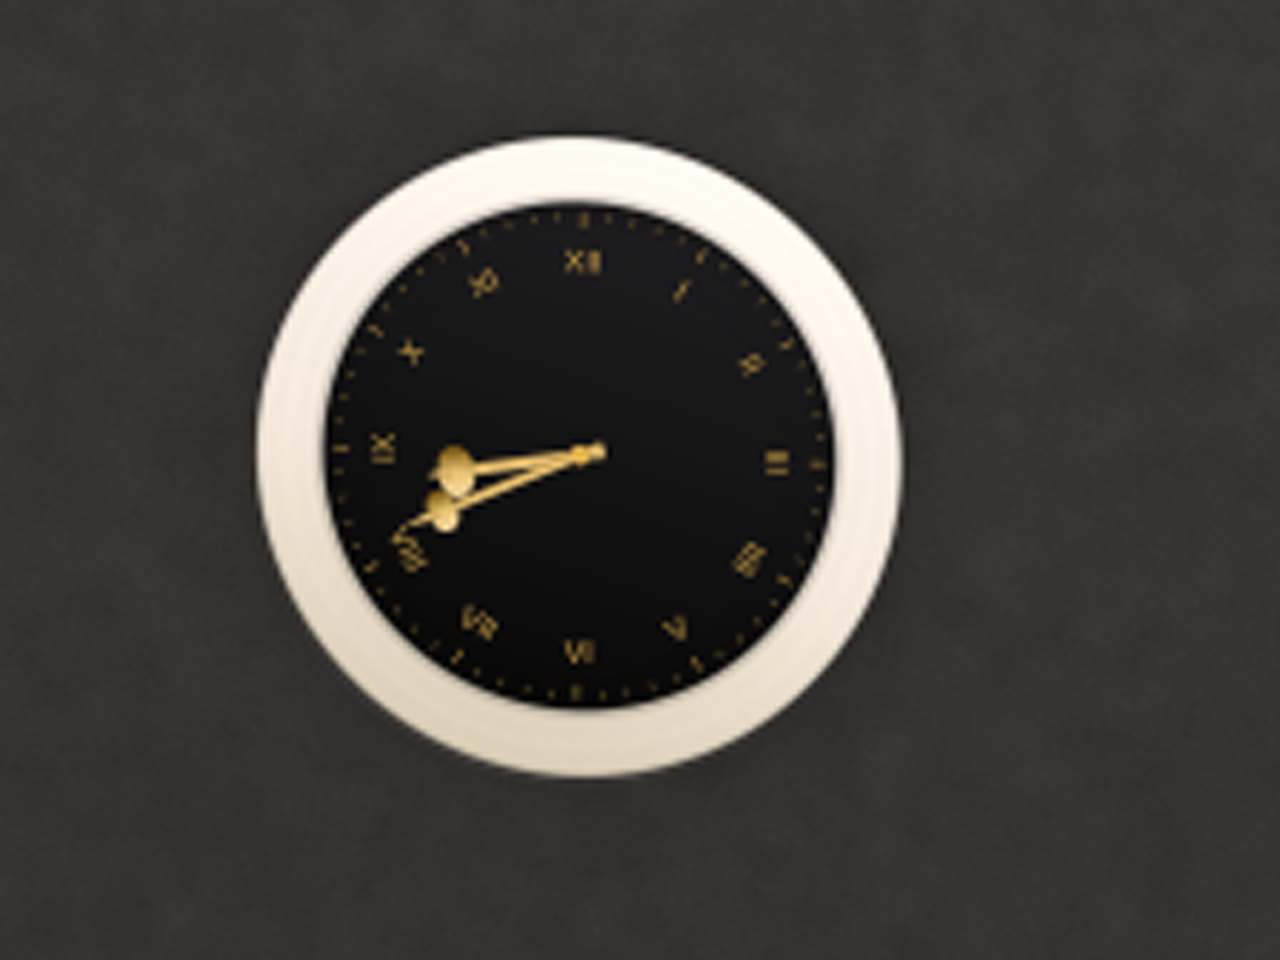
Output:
8:41
